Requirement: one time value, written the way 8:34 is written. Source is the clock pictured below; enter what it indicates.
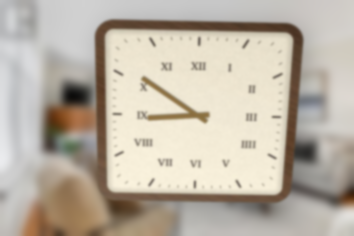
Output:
8:51
